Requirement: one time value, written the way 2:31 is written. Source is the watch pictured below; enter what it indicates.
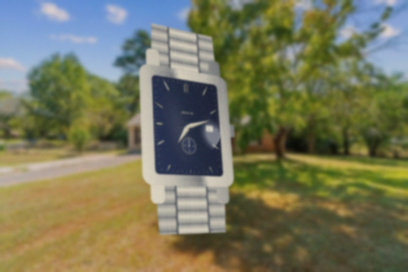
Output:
7:12
